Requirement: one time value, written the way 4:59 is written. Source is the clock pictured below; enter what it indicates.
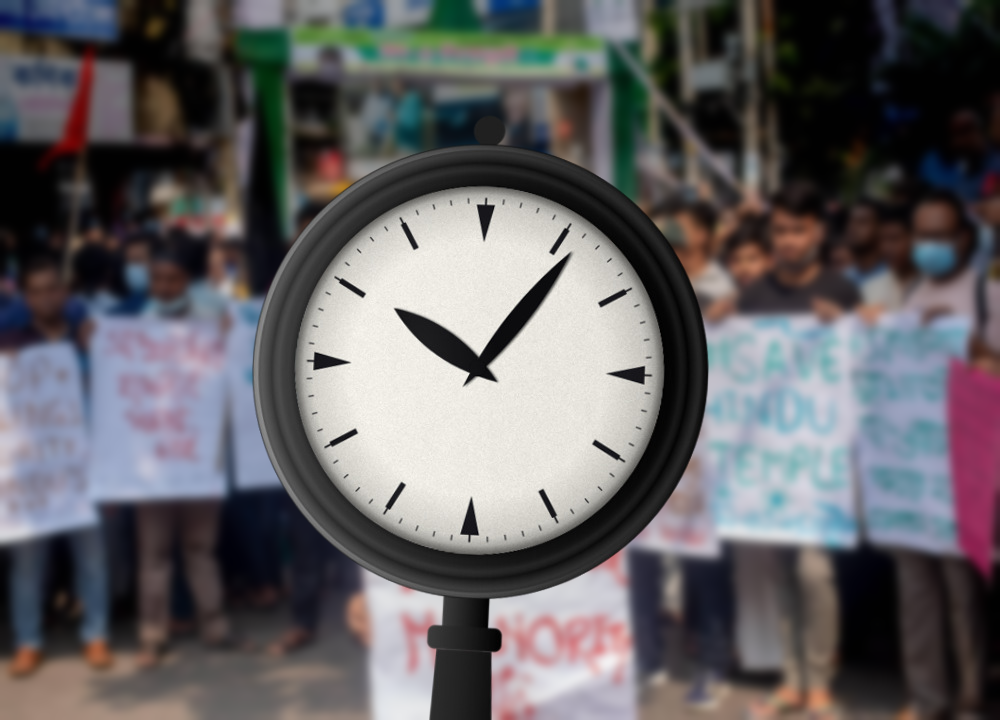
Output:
10:06
